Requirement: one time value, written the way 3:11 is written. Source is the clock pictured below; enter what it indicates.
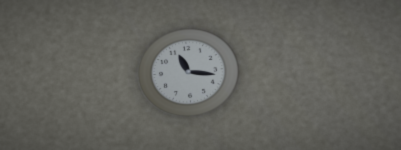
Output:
11:17
